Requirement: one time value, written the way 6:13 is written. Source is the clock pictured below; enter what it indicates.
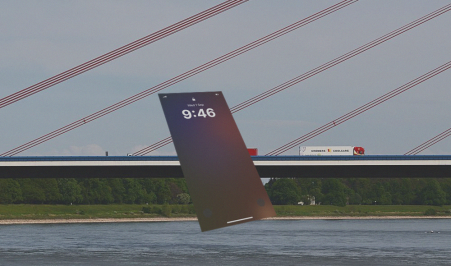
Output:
9:46
